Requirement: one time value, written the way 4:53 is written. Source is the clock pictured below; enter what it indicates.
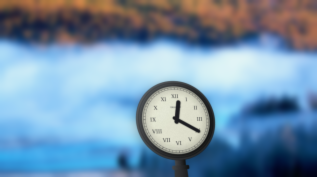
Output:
12:20
